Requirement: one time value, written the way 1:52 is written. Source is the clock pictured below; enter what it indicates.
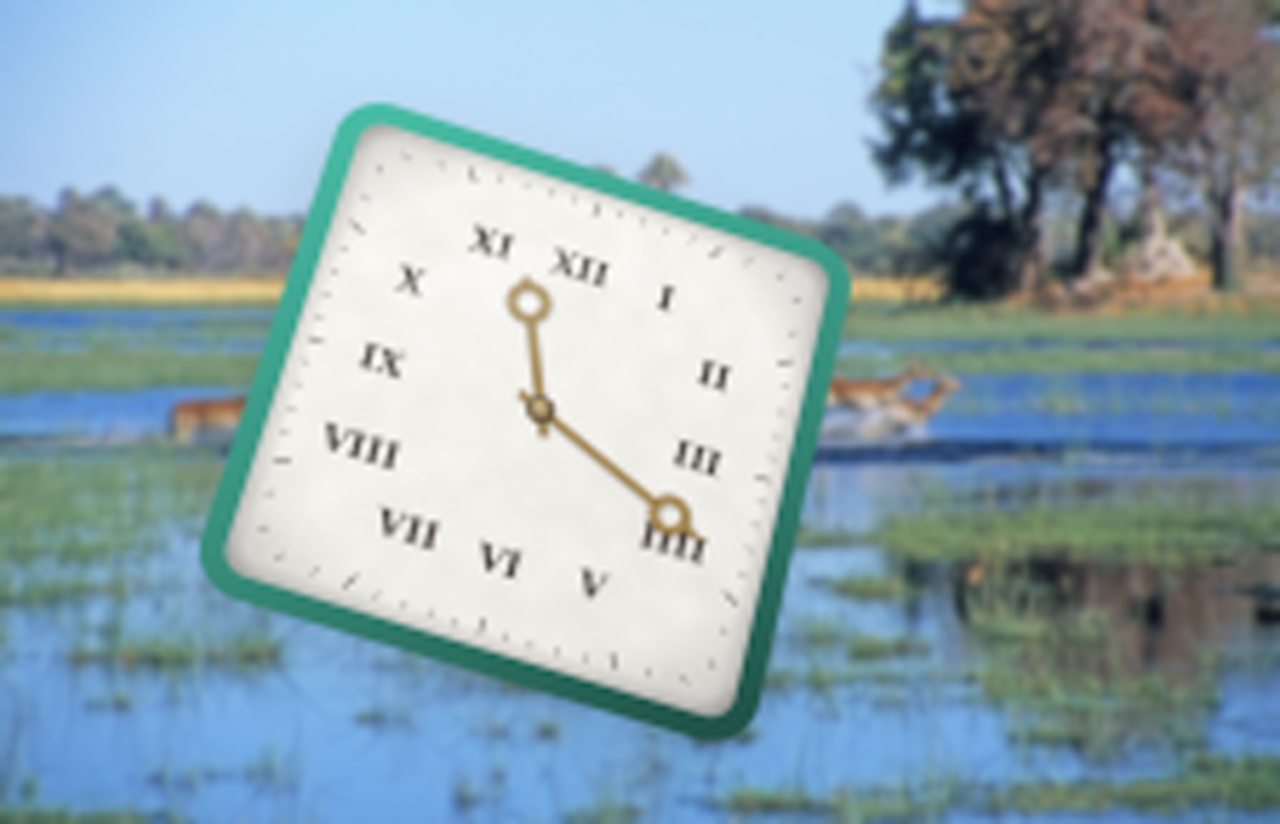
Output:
11:19
